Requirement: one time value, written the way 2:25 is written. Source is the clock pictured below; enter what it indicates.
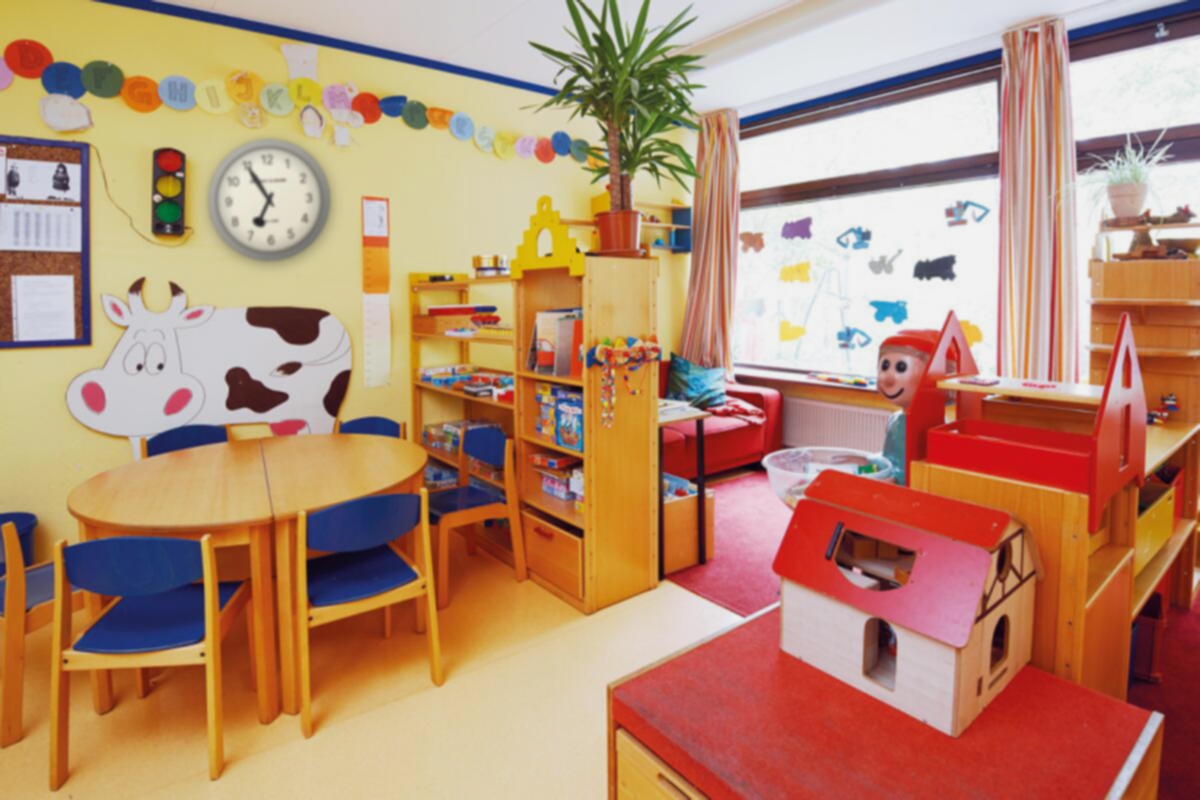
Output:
6:55
